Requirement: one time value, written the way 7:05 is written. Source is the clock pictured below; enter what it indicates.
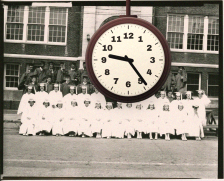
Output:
9:24
